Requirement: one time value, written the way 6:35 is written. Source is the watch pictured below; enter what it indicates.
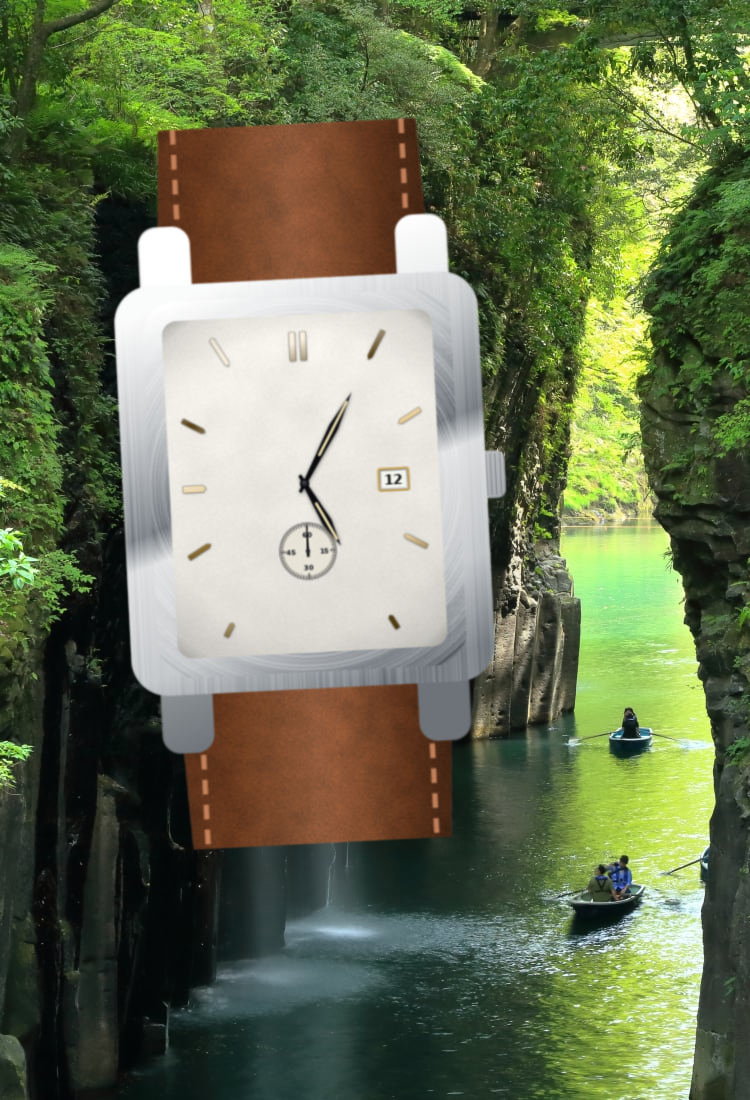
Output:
5:05
